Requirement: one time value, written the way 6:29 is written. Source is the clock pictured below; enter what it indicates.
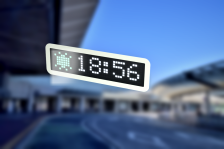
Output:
18:56
